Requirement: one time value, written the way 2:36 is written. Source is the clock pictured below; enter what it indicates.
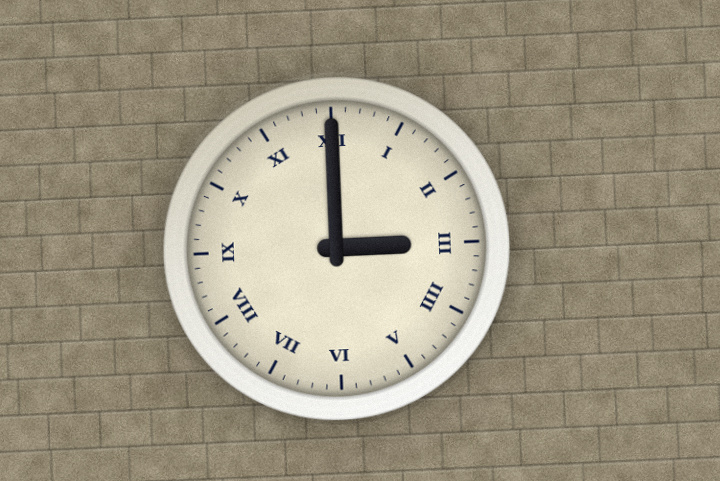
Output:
3:00
